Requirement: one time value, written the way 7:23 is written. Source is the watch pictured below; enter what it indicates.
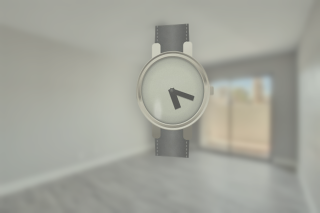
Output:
5:18
